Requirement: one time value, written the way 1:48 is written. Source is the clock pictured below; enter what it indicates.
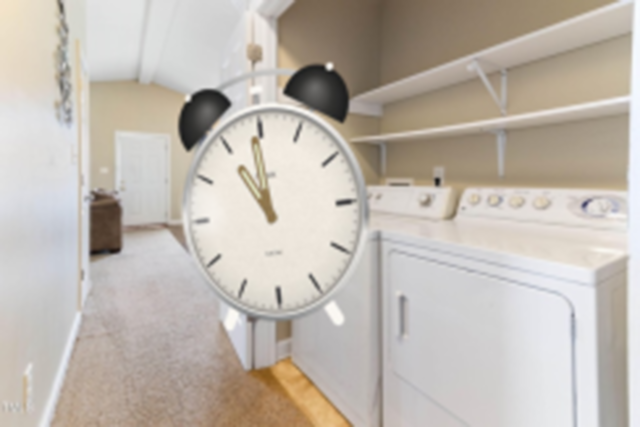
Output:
10:59
